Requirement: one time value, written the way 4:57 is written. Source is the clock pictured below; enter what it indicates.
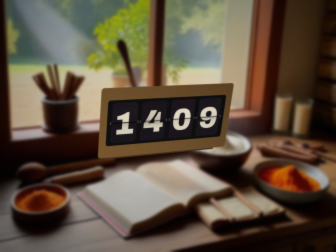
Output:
14:09
